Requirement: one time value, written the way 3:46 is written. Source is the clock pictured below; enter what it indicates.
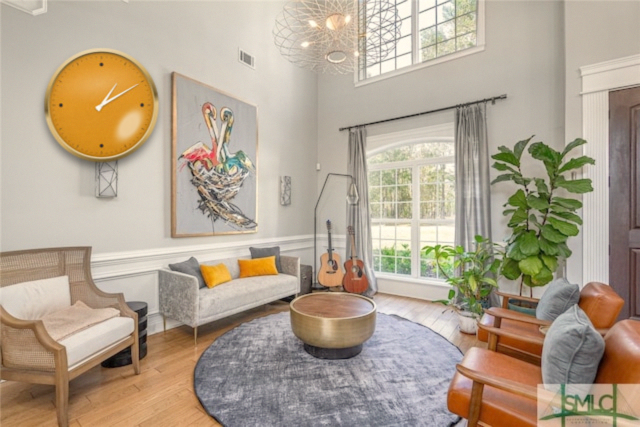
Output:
1:10
